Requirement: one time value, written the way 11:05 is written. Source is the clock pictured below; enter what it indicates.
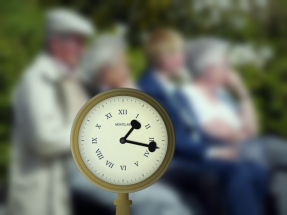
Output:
1:17
